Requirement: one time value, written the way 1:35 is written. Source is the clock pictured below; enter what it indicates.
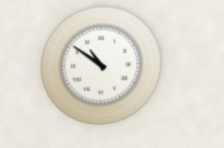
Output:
10:51
